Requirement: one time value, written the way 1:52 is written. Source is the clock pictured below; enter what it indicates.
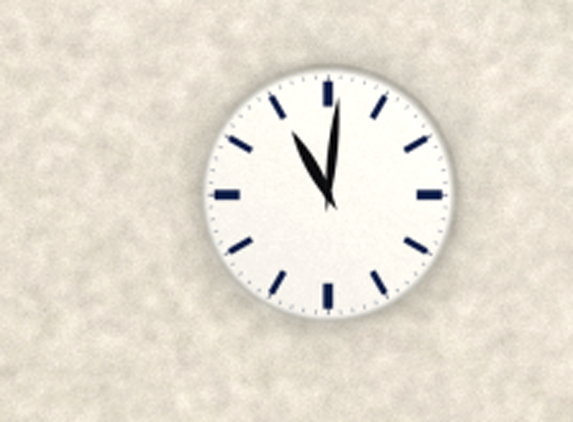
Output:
11:01
